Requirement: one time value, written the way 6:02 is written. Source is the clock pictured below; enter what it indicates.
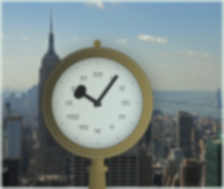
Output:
10:06
